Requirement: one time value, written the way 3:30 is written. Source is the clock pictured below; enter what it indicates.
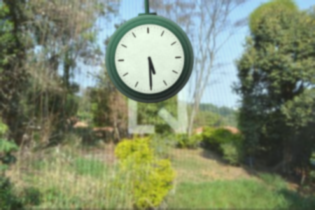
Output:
5:30
